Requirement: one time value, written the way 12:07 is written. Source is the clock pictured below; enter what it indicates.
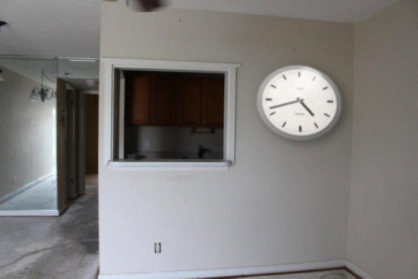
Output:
4:42
